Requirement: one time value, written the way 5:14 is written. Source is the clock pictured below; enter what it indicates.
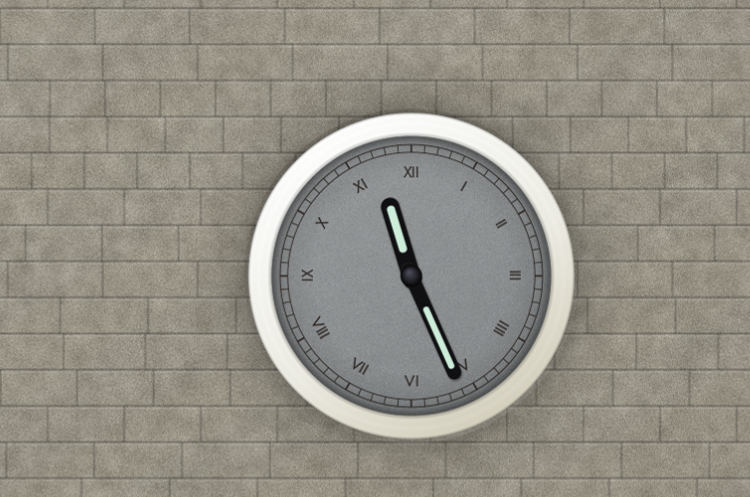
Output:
11:26
